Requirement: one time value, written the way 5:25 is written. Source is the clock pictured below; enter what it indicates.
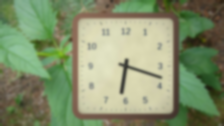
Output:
6:18
